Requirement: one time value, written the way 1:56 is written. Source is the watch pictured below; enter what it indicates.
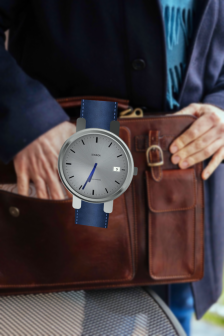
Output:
6:34
